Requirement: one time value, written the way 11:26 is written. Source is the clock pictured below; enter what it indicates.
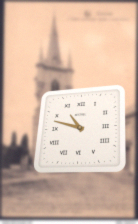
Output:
10:48
